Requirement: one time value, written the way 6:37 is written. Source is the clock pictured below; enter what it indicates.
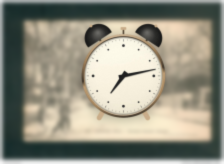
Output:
7:13
